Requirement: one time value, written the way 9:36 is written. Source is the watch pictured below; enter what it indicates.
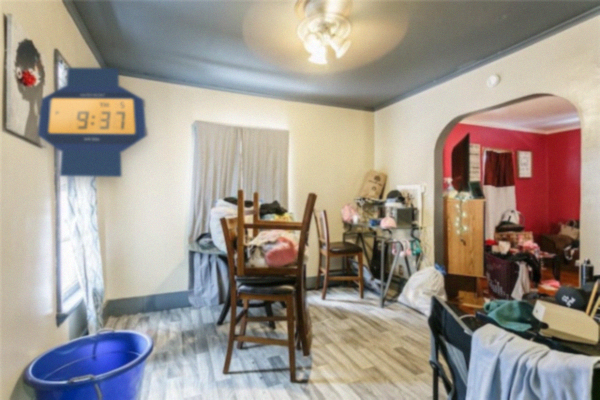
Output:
9:37
